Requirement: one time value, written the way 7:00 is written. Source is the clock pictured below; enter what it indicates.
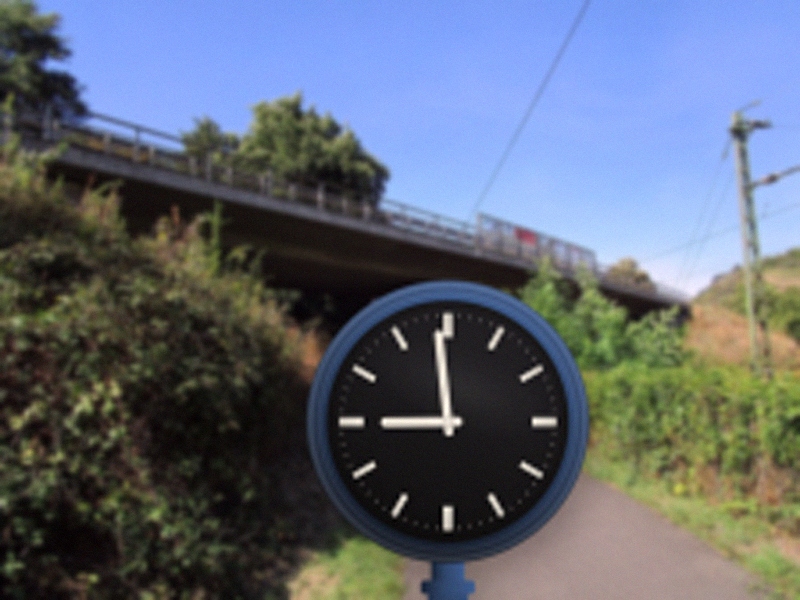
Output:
8:59
